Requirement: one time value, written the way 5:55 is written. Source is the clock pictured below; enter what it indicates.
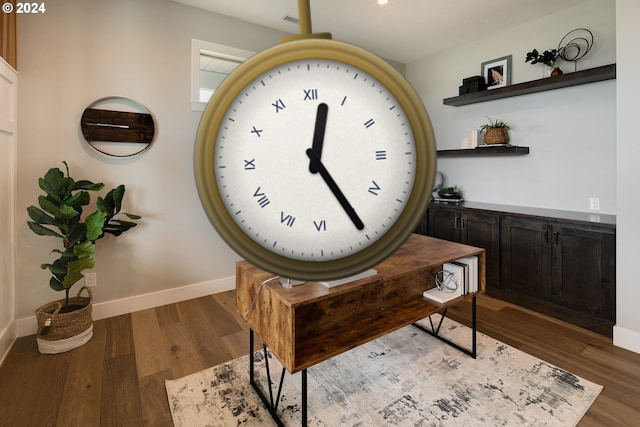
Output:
12:25
